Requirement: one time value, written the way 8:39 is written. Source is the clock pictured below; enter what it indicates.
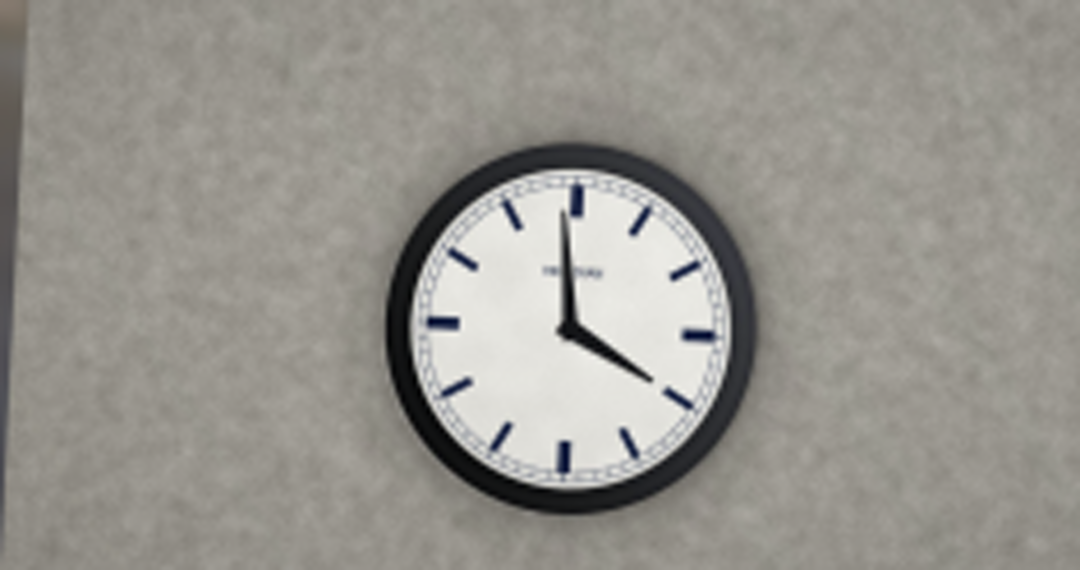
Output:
3:59
